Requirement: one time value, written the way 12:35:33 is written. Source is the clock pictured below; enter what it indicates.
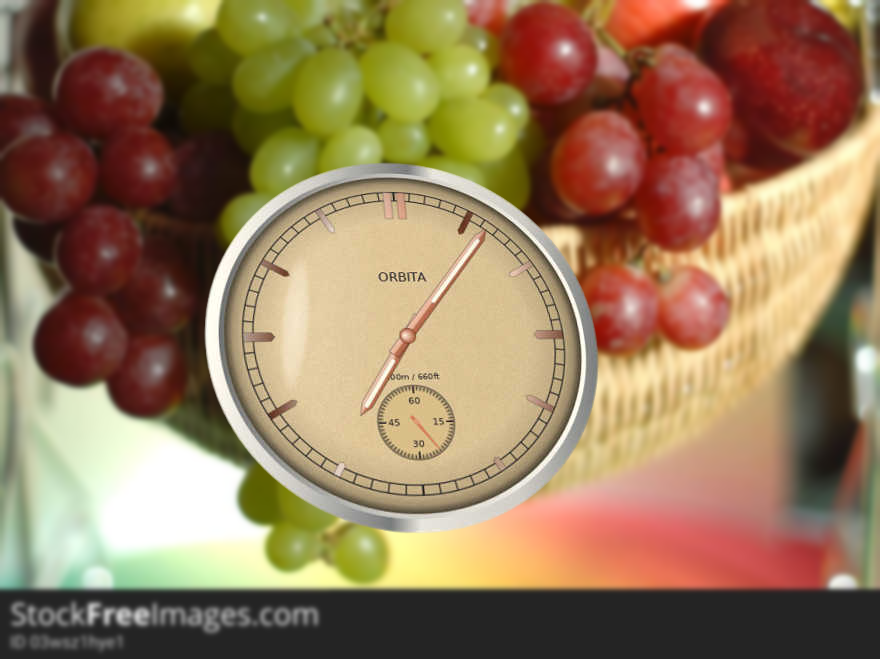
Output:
7:06:24
